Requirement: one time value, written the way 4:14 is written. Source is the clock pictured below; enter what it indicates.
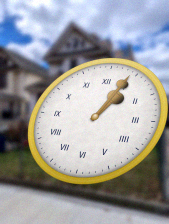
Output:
1:04
